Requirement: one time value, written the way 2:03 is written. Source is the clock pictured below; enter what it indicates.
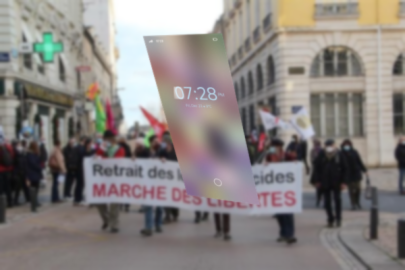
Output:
7:28
